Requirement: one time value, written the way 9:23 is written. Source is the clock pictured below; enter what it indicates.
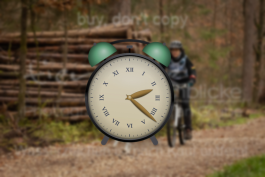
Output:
2:22
